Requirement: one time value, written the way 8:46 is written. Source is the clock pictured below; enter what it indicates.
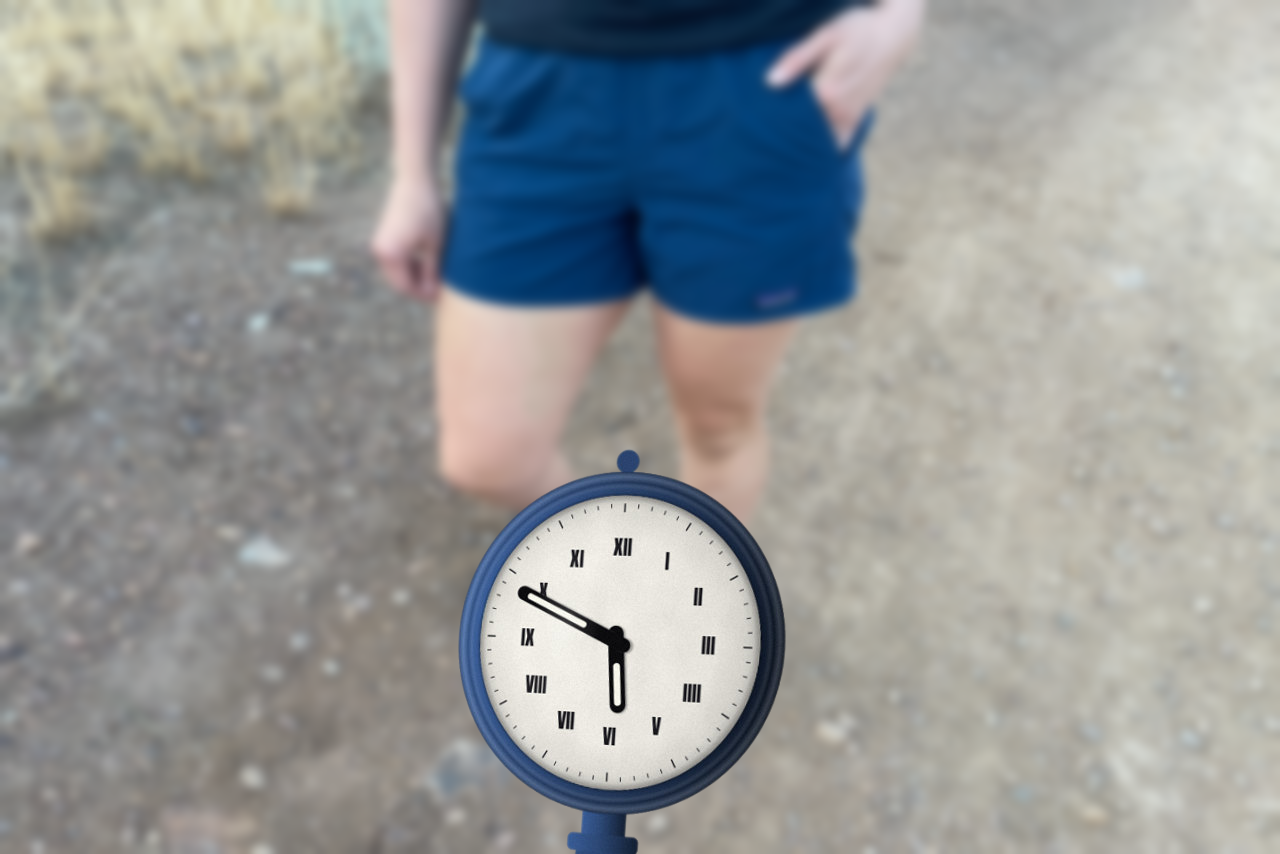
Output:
5:49
